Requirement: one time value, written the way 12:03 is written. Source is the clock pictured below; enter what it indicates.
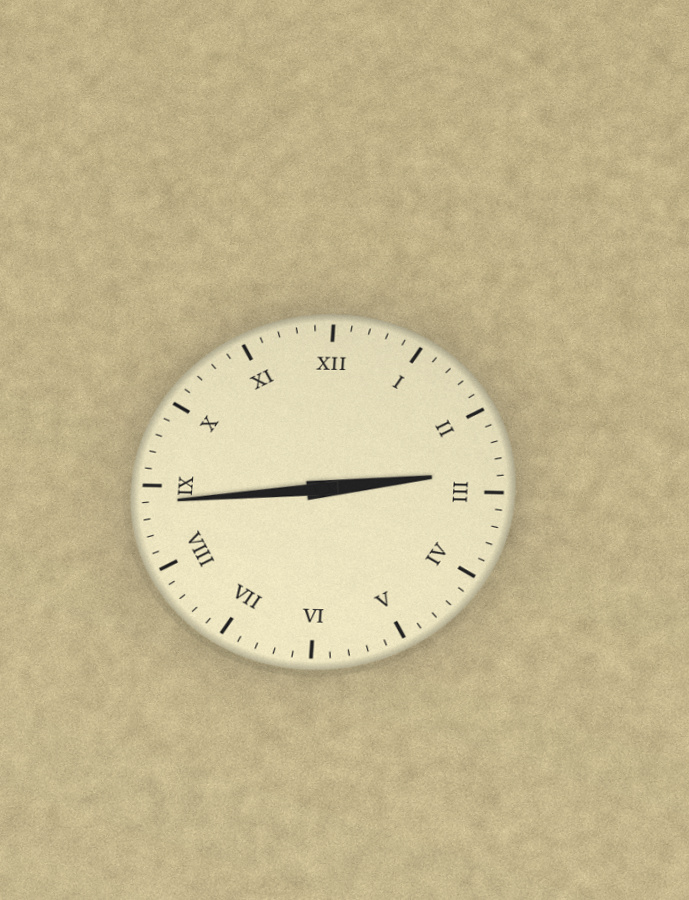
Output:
2:44
